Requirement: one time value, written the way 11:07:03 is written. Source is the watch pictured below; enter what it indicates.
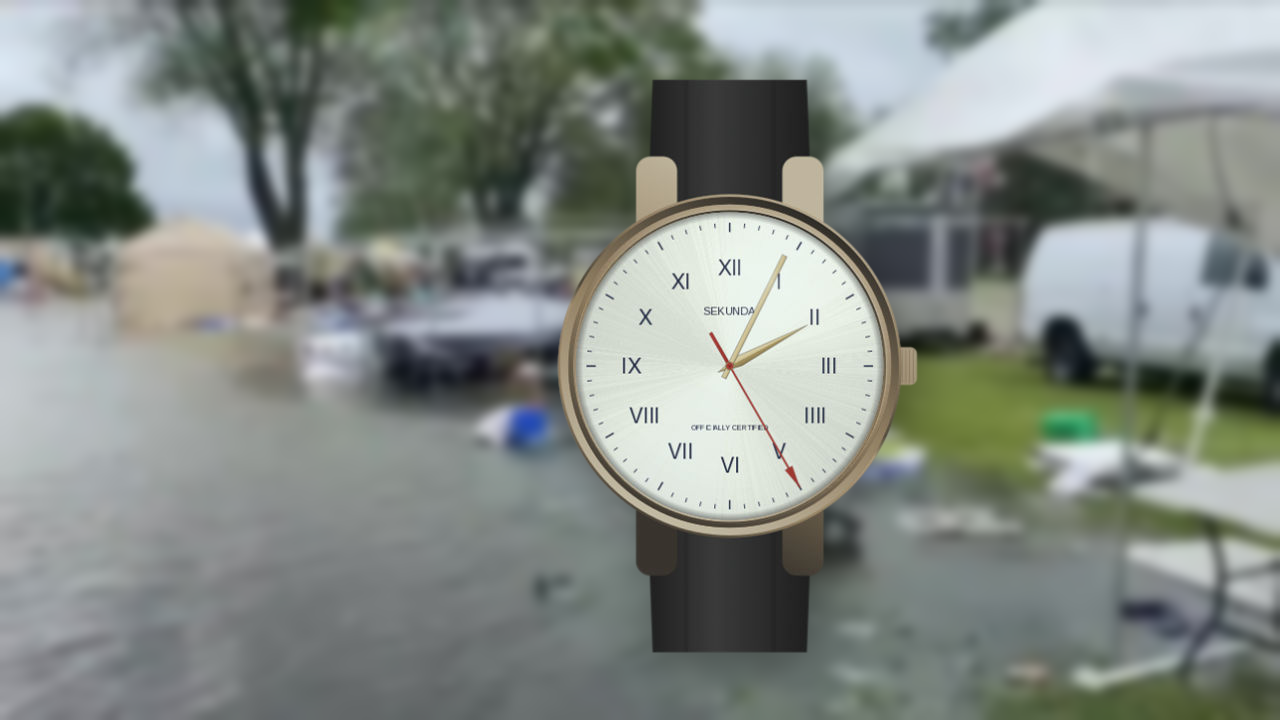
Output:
2:04:25
